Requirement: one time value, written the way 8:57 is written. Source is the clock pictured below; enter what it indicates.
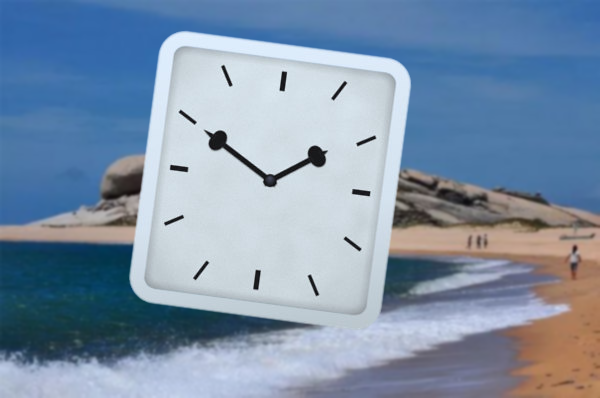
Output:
1:50
